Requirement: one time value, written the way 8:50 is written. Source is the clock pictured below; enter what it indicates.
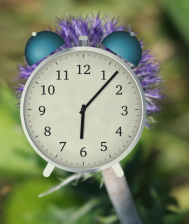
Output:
6:07
